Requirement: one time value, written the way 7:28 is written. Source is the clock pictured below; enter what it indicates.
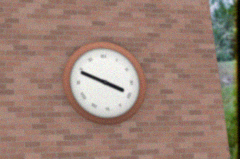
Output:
3:49
